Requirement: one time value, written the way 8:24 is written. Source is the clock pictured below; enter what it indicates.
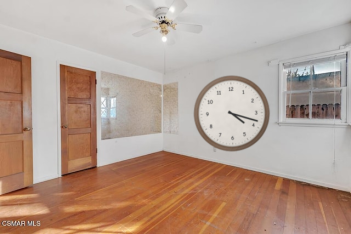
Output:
4:18
